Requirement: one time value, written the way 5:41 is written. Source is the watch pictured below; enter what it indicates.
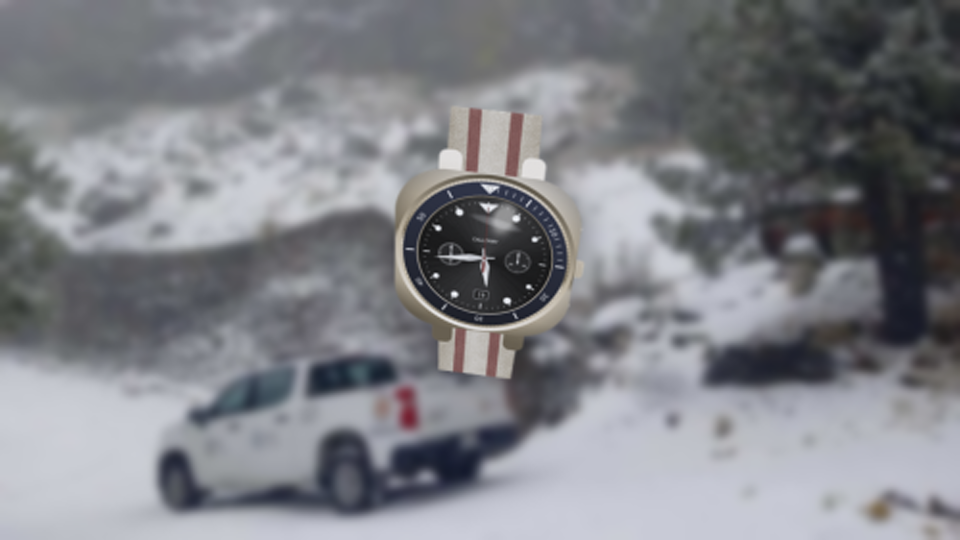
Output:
5:44
